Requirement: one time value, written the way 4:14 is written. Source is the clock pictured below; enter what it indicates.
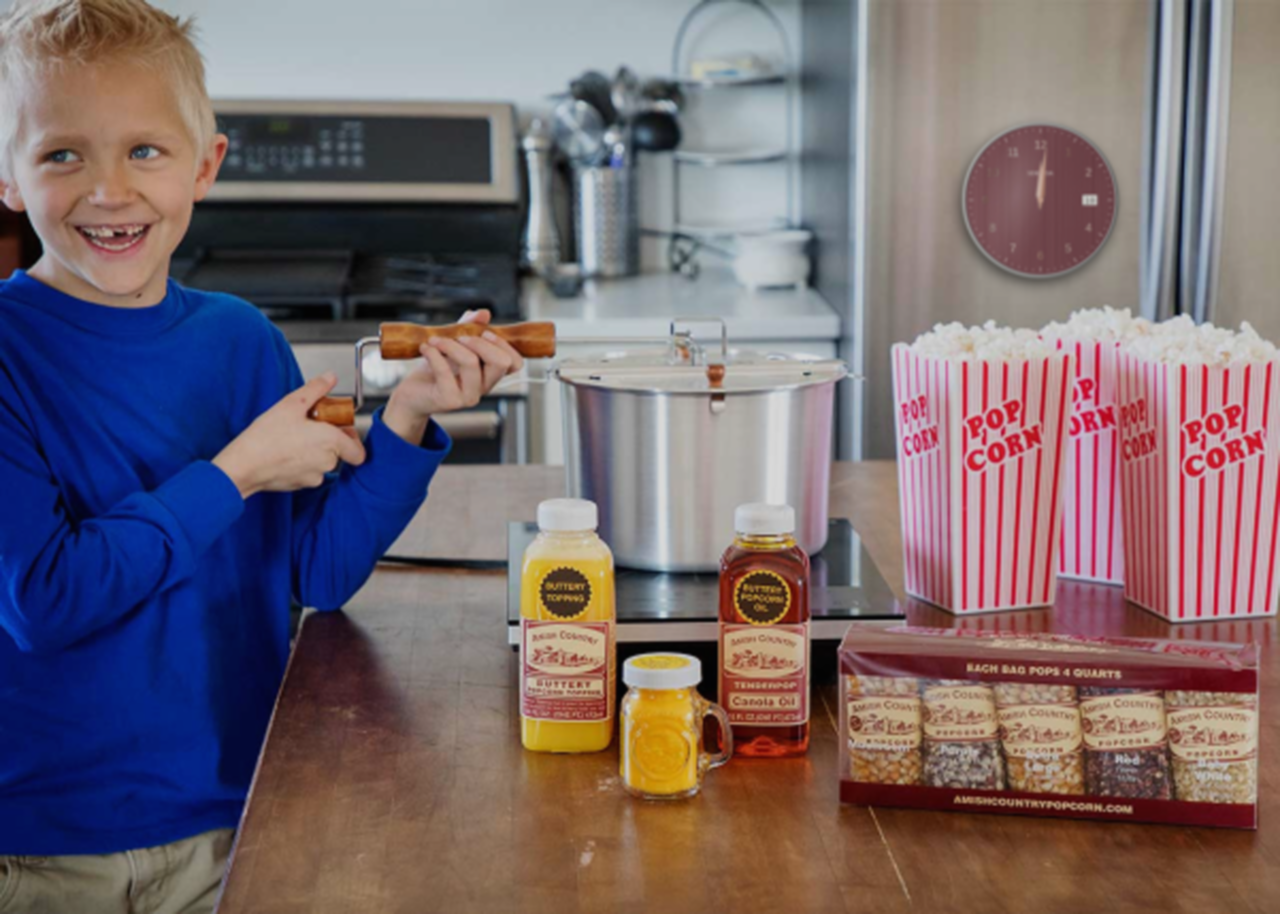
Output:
12:01
